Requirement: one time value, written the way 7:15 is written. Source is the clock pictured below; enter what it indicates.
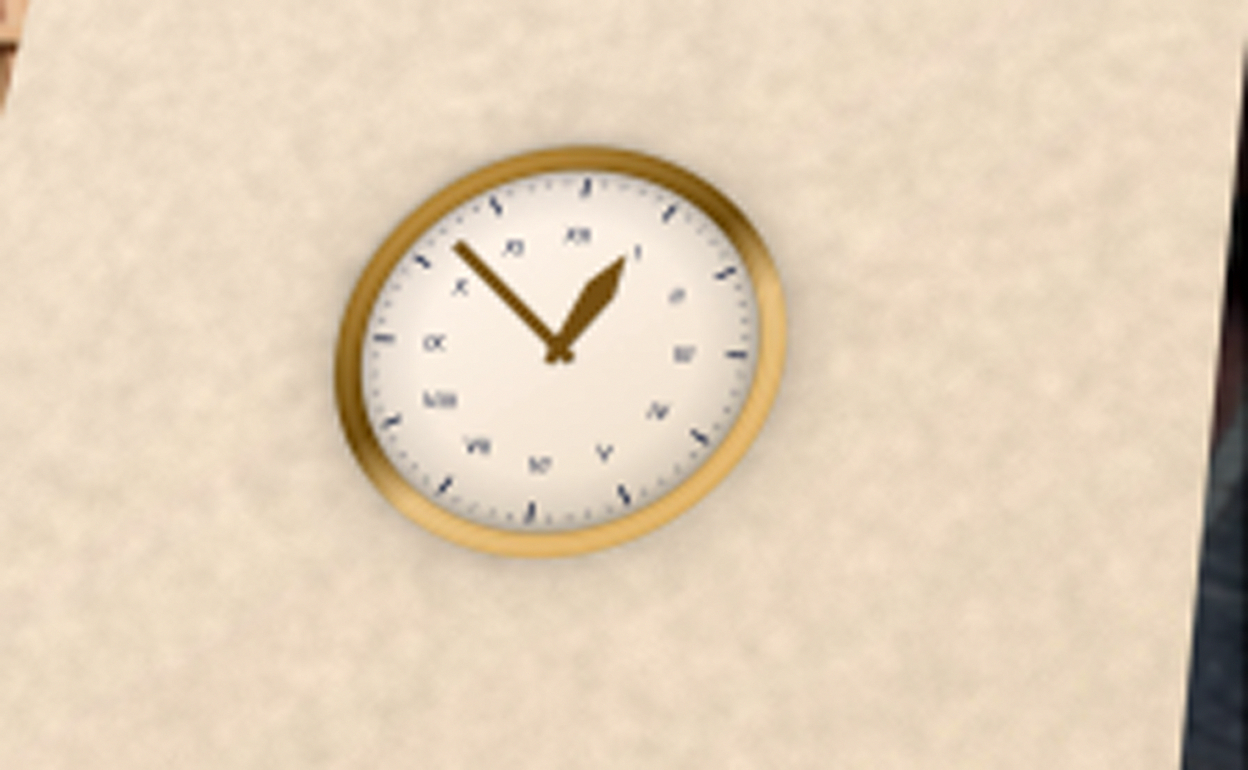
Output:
12:52
